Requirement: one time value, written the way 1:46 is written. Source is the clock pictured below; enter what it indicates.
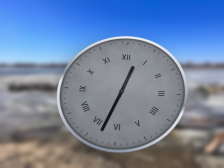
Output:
12:33
